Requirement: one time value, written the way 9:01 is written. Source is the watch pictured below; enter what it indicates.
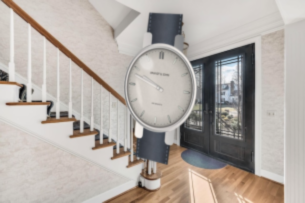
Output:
9:48
